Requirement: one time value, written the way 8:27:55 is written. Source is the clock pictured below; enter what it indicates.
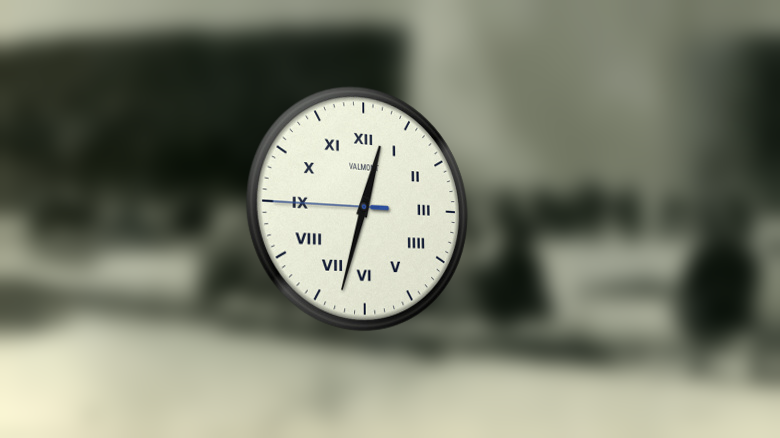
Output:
12:32:45
